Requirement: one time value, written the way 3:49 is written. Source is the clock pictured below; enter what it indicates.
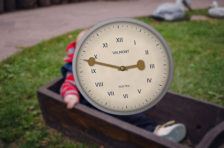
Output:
2:48
